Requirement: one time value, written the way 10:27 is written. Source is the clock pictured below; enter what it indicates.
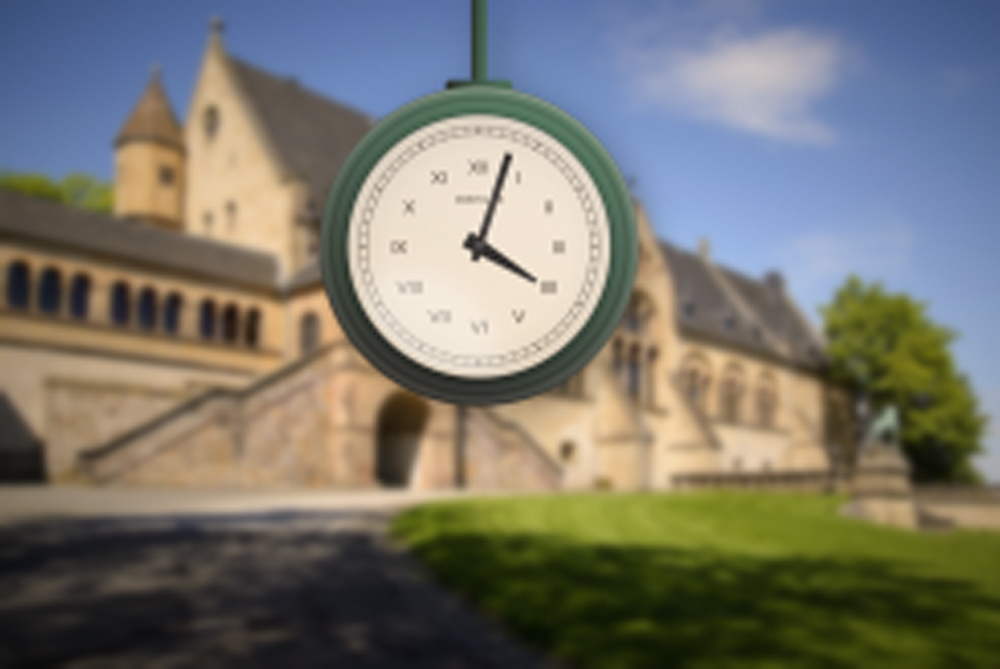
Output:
4:03
